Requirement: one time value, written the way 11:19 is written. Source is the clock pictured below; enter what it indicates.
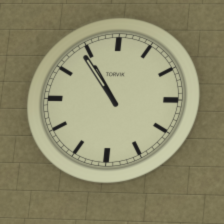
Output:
10:54
